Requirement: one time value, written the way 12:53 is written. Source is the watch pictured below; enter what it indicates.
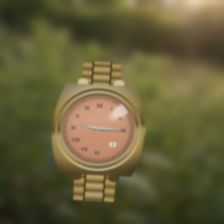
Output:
9:15
